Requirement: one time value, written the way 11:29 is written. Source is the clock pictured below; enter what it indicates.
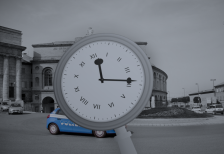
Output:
12:19
